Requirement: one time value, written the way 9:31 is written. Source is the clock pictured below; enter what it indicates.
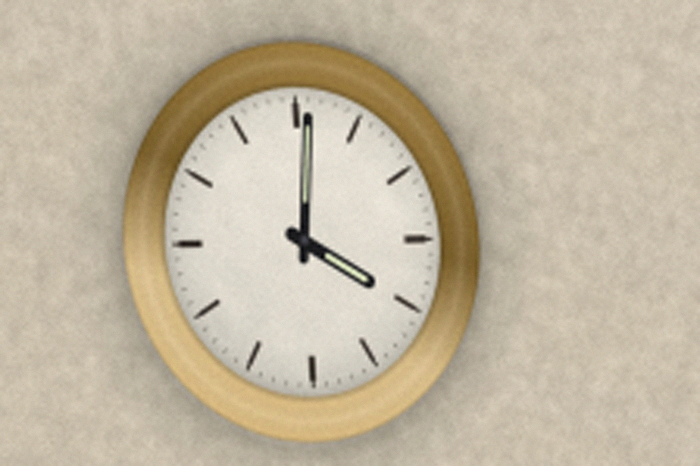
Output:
4:01
